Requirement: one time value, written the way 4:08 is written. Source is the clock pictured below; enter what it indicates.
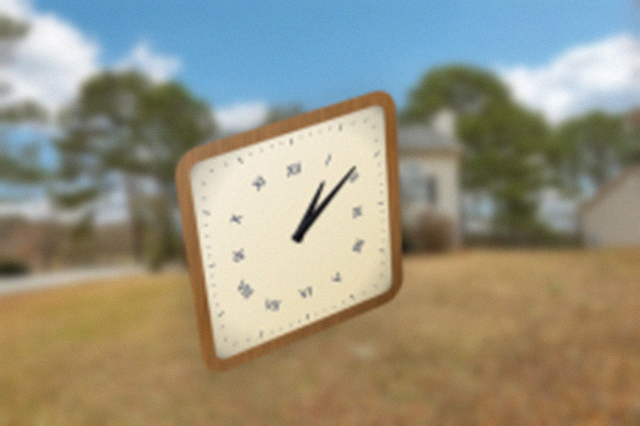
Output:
1:09
